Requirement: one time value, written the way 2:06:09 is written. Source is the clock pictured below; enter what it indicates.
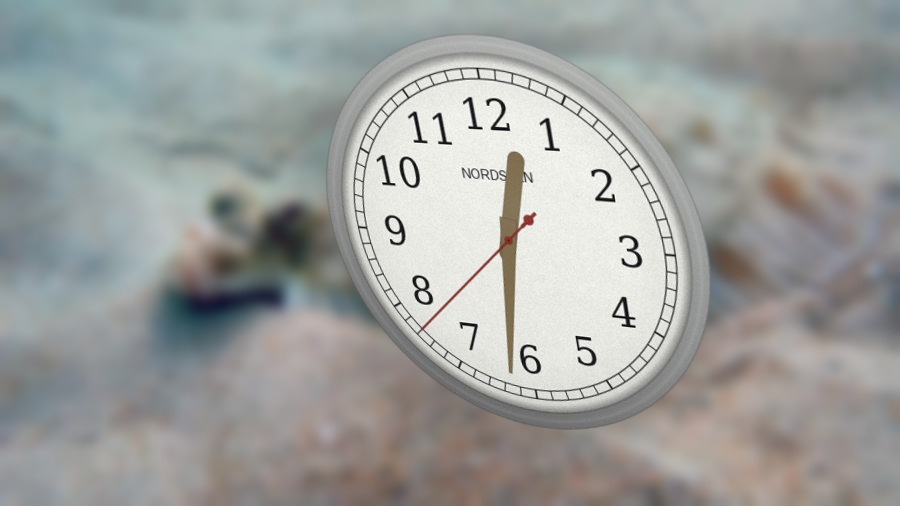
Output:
12:31:38
